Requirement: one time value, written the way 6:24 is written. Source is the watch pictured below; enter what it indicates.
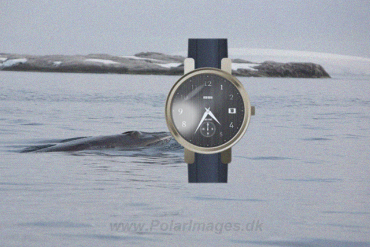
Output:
4:35
